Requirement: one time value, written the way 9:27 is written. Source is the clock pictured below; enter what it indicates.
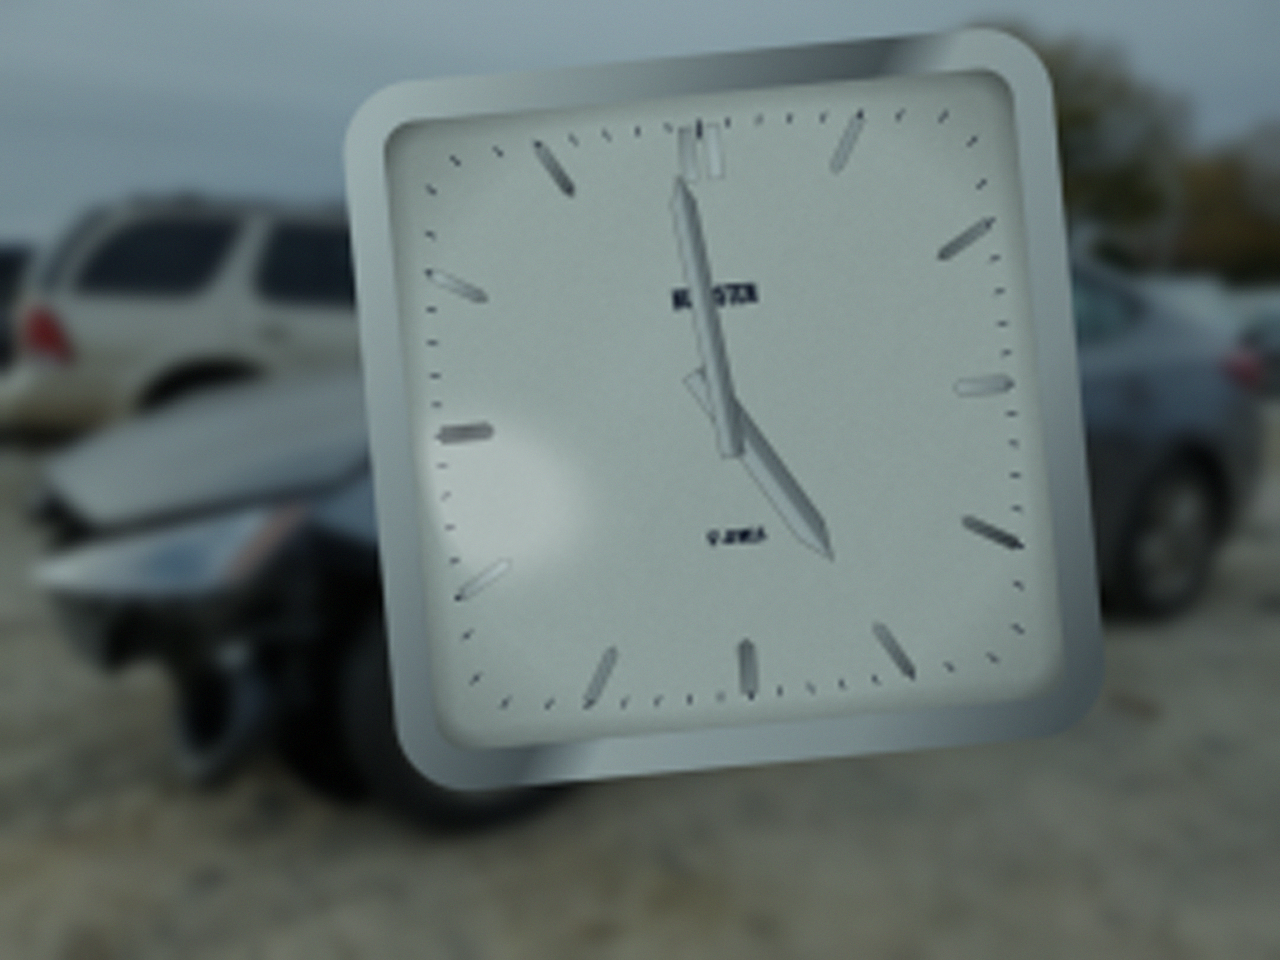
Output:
4:59
